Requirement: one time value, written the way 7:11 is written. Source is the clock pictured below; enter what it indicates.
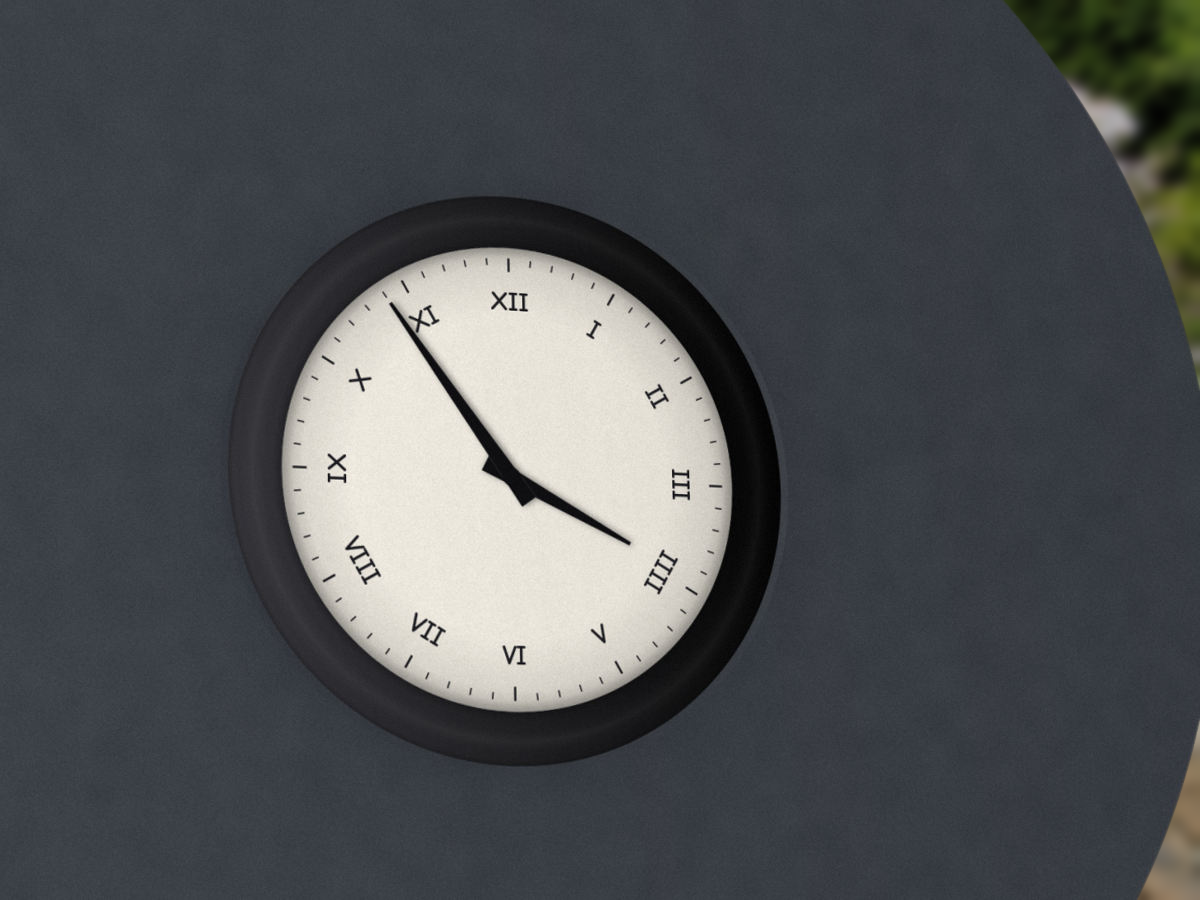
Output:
3:54
